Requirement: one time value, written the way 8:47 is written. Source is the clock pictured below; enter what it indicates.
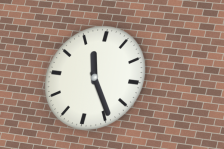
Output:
11:24
